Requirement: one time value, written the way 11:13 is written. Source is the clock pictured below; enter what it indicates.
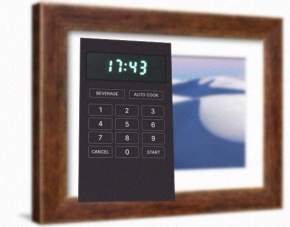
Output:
17:43
